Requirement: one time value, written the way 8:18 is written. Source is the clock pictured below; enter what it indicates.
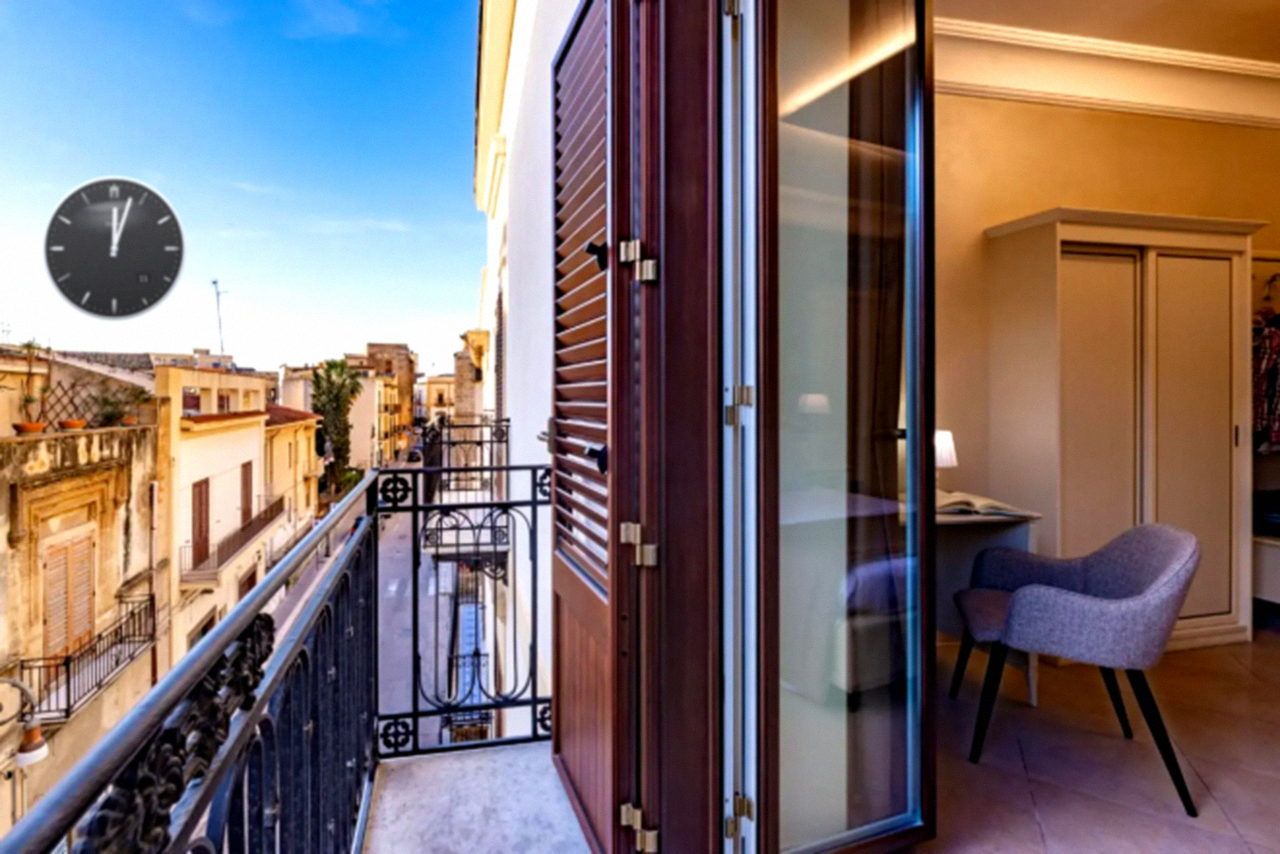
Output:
12:03
